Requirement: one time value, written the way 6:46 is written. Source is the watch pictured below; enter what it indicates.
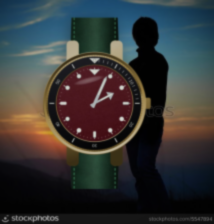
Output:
2:04
